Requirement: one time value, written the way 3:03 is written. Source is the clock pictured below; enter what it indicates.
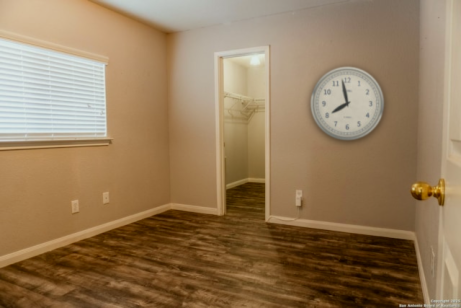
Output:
7:58
